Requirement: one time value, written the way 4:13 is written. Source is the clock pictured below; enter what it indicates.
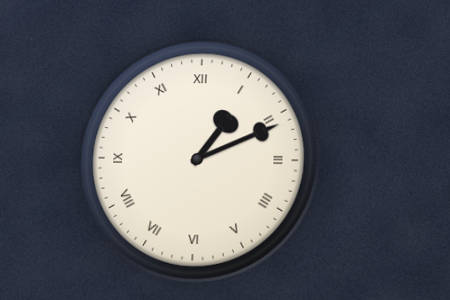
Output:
1:11
